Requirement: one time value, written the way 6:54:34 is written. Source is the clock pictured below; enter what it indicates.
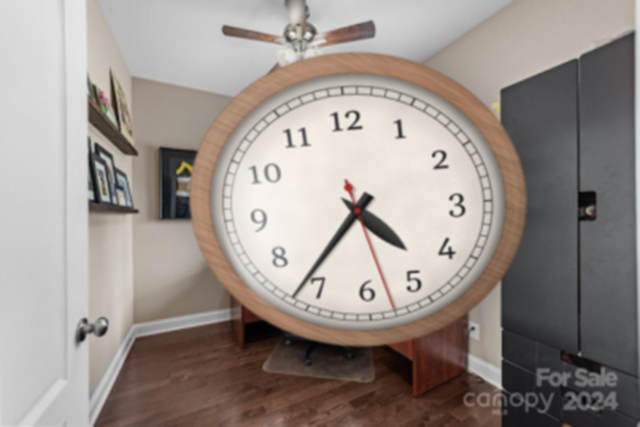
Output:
4:36:28
